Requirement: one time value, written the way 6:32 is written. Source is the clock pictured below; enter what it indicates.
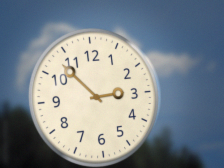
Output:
2:53
